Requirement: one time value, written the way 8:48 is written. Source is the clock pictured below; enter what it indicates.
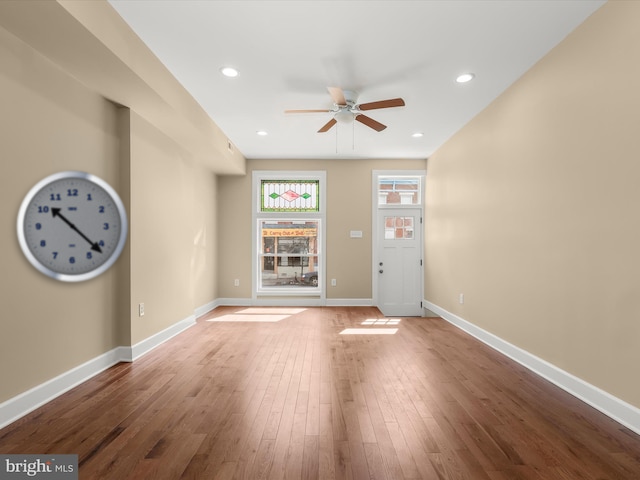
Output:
10:22
